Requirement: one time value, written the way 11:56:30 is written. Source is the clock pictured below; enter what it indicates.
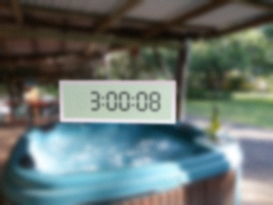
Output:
3:00:08
